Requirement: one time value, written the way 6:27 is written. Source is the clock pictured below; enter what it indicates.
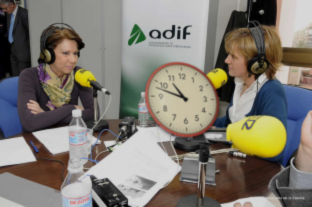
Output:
10:48
